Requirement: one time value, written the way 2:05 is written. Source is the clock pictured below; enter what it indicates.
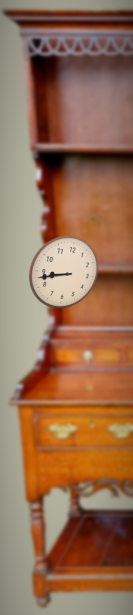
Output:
8:43
